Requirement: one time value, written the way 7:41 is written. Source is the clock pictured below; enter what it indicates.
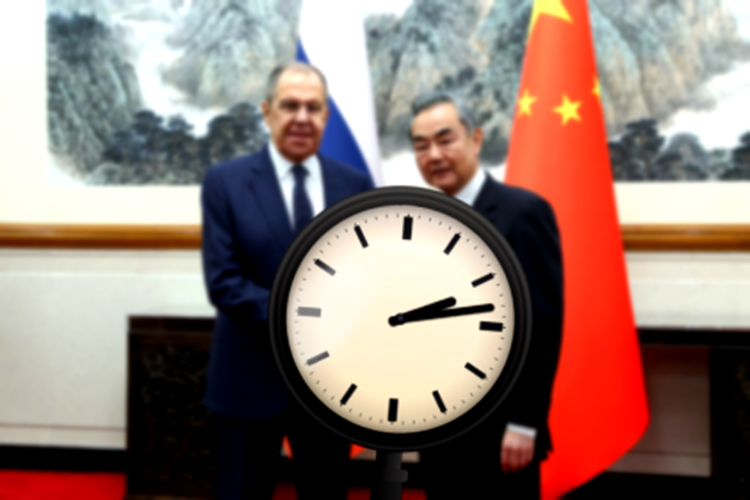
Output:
2:13
